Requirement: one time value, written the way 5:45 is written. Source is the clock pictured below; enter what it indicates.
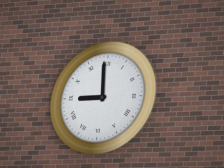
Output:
8:59
